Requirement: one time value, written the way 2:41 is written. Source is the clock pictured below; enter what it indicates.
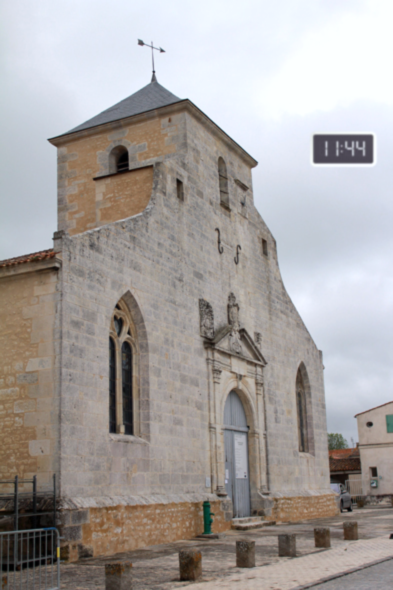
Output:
11:44
